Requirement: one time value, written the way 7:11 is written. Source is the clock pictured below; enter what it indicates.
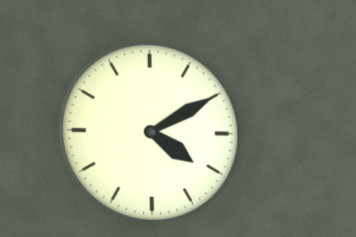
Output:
4:10
